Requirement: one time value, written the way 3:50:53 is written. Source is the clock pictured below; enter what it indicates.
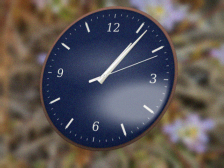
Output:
1:06:11
